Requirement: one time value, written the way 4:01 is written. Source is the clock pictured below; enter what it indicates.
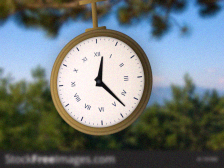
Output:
12:23
